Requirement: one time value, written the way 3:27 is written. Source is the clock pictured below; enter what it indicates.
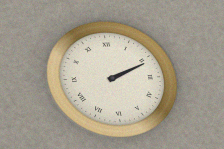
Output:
2:11
